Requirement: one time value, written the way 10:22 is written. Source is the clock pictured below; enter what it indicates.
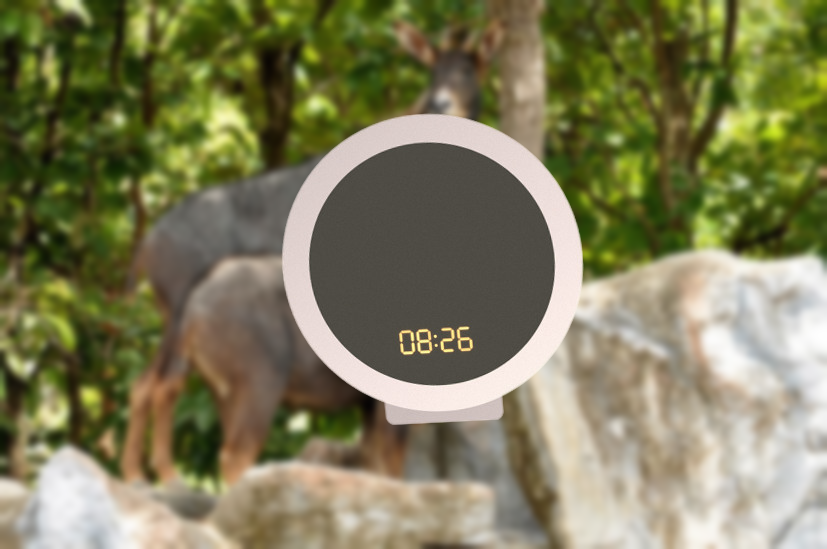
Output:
8:26
